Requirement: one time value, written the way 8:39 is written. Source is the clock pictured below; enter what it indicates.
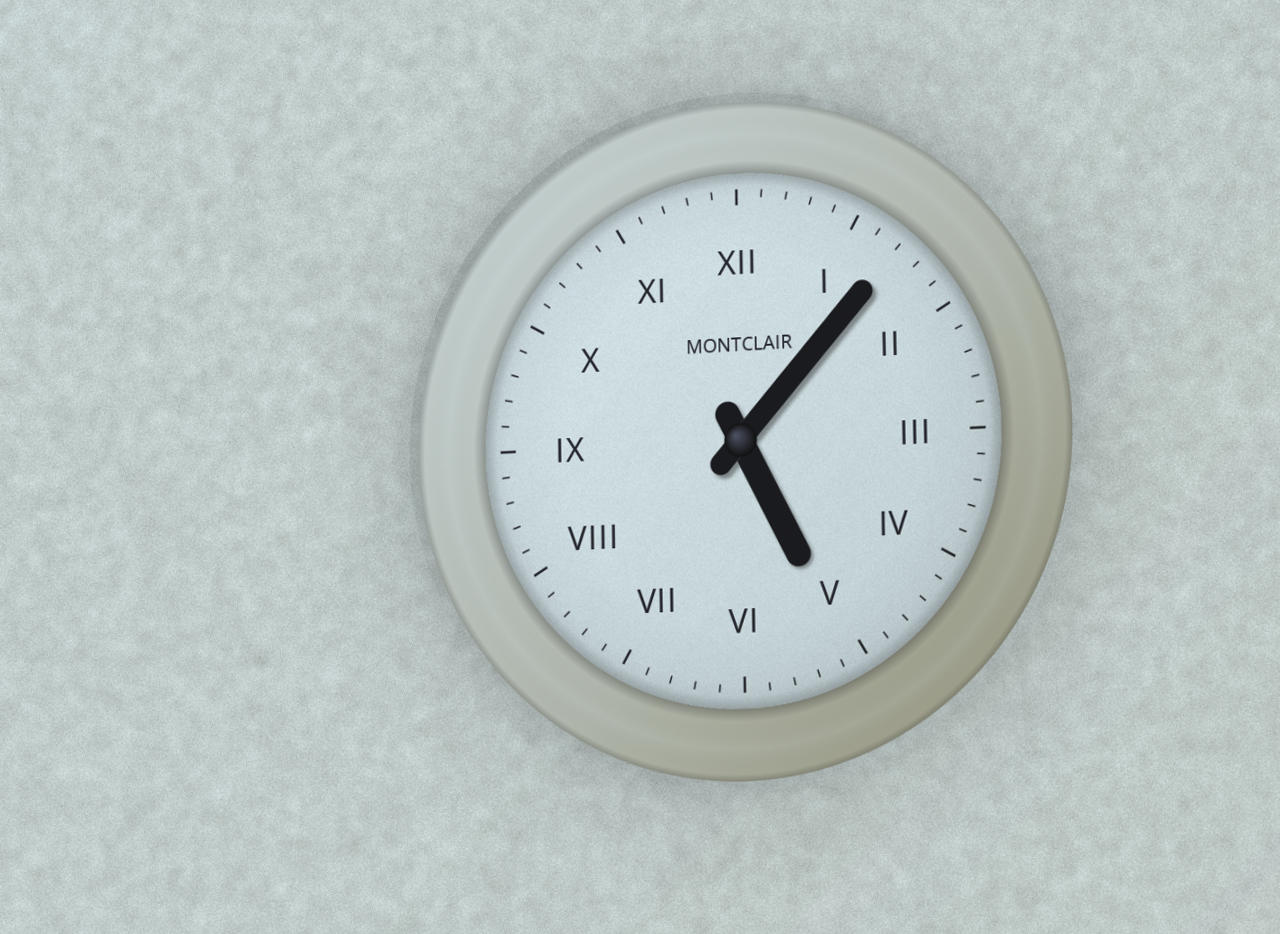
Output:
5:07
